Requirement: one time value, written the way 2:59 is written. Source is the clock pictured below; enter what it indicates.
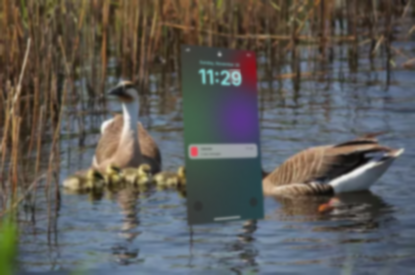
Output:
11:29
